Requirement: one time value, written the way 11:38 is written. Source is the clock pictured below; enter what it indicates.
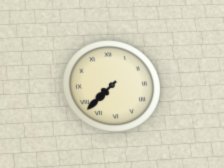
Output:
7:38
